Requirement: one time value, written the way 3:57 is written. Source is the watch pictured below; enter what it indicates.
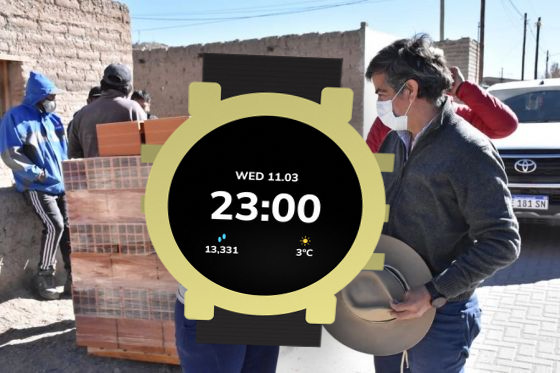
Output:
23:00
